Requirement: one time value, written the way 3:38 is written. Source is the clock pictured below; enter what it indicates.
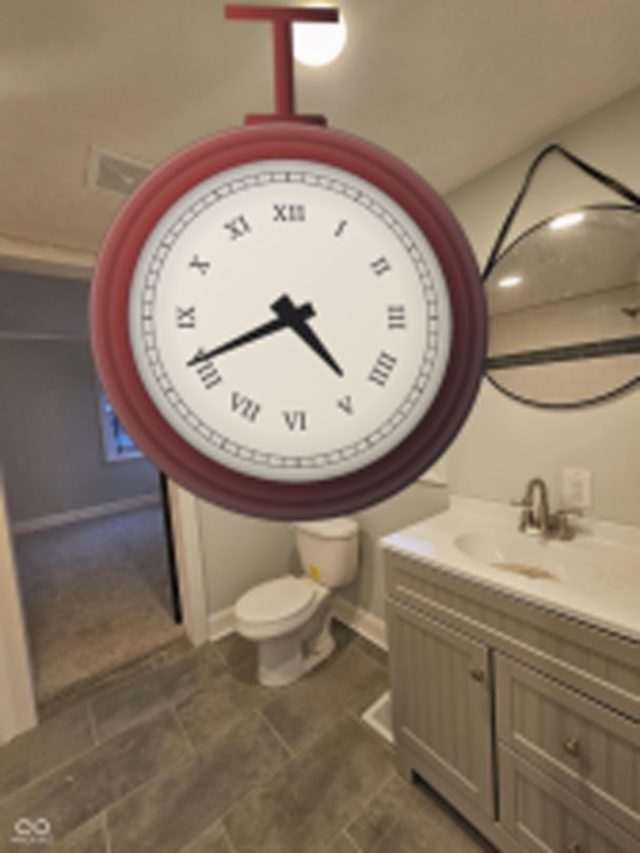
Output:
4:41
